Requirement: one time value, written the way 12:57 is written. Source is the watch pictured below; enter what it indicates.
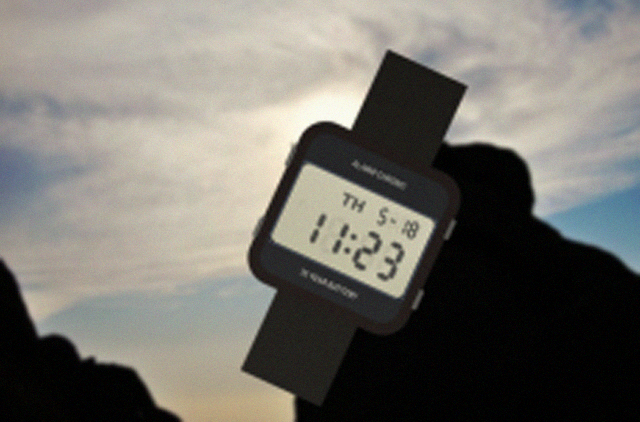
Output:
11:23
